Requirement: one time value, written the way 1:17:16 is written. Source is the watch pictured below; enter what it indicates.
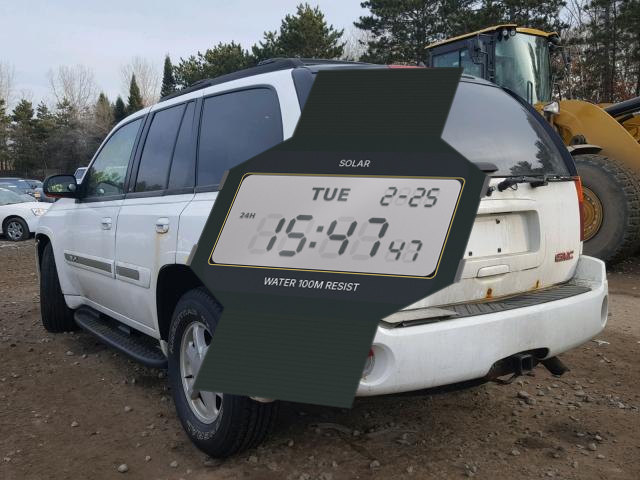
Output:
15:47:47
